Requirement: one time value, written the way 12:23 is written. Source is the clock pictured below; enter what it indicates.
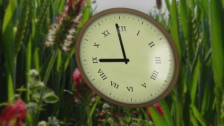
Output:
8:59
